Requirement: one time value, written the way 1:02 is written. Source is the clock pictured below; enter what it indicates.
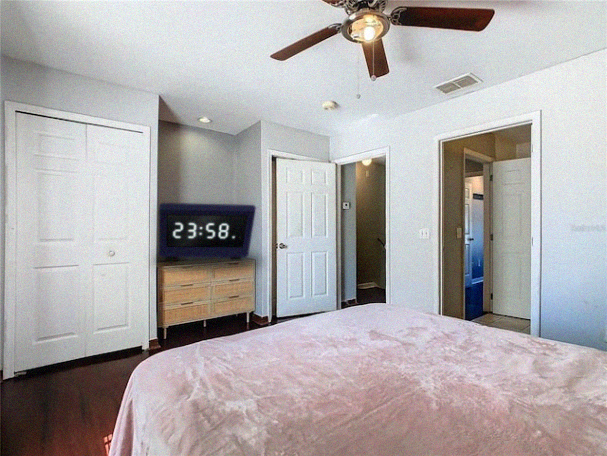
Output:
23:58
